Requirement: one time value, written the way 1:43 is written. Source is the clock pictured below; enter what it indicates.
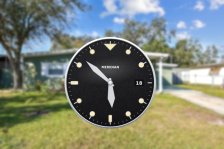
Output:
5:52
